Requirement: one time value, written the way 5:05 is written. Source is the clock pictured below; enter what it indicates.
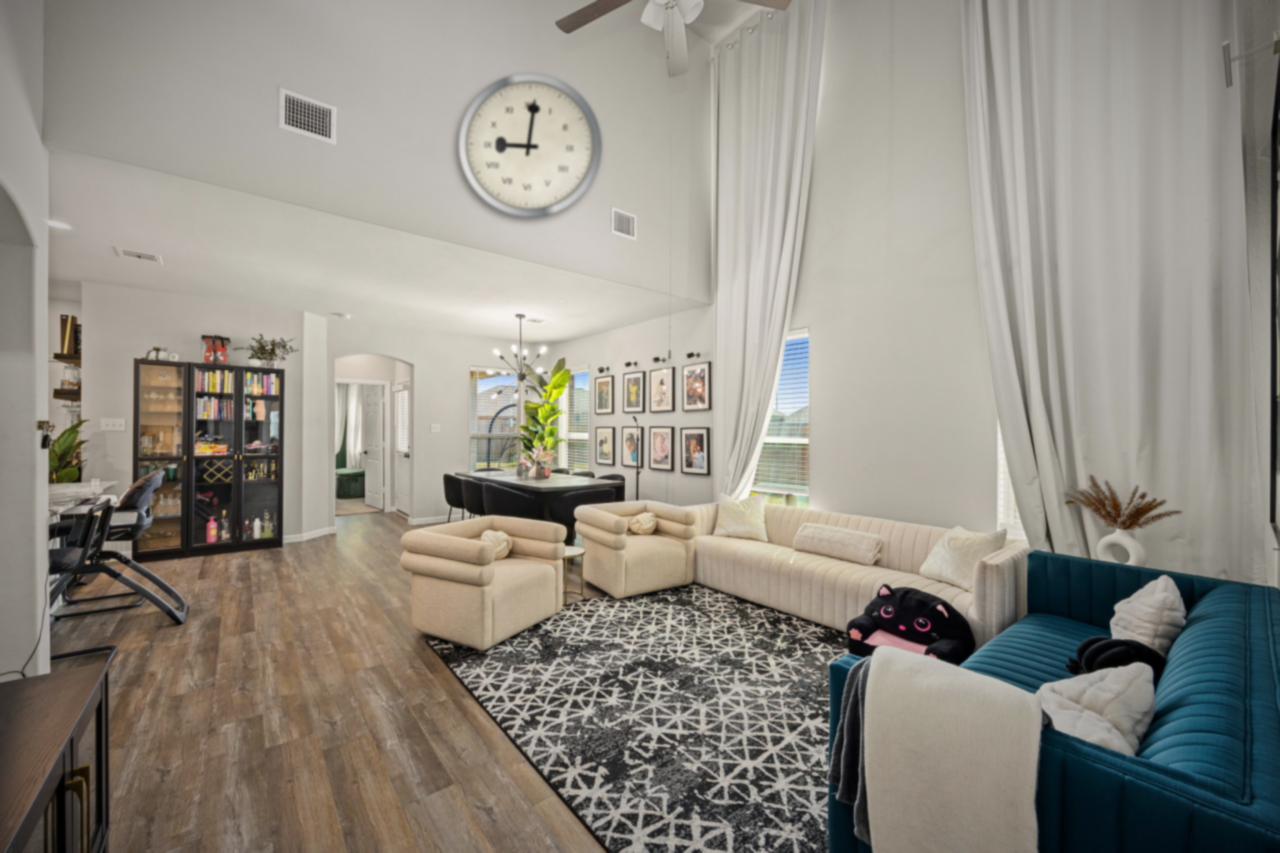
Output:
9:01
